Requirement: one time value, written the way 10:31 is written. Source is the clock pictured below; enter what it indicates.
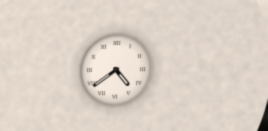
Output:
4:39
